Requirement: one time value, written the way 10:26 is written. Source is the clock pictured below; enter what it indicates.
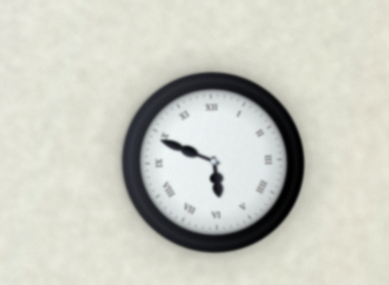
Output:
5:49
